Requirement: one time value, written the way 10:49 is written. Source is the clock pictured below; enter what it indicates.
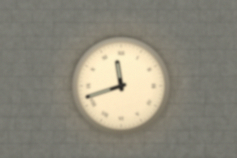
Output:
11:42
